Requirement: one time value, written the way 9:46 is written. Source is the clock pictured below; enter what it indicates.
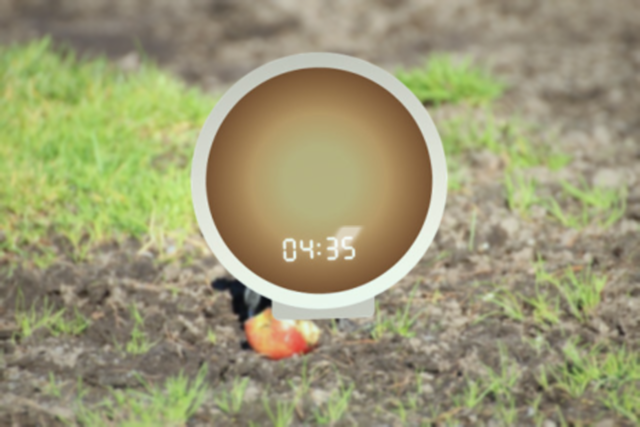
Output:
4:35
